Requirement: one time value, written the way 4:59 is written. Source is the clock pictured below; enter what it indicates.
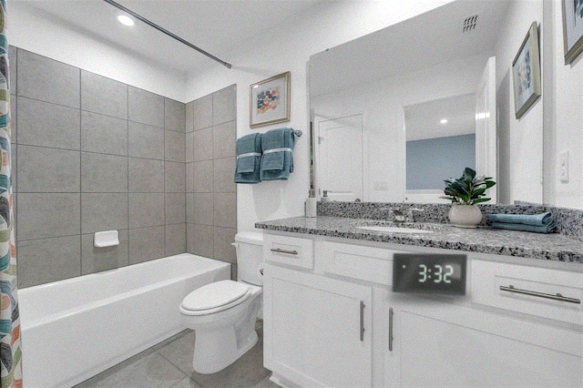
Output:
3:32
